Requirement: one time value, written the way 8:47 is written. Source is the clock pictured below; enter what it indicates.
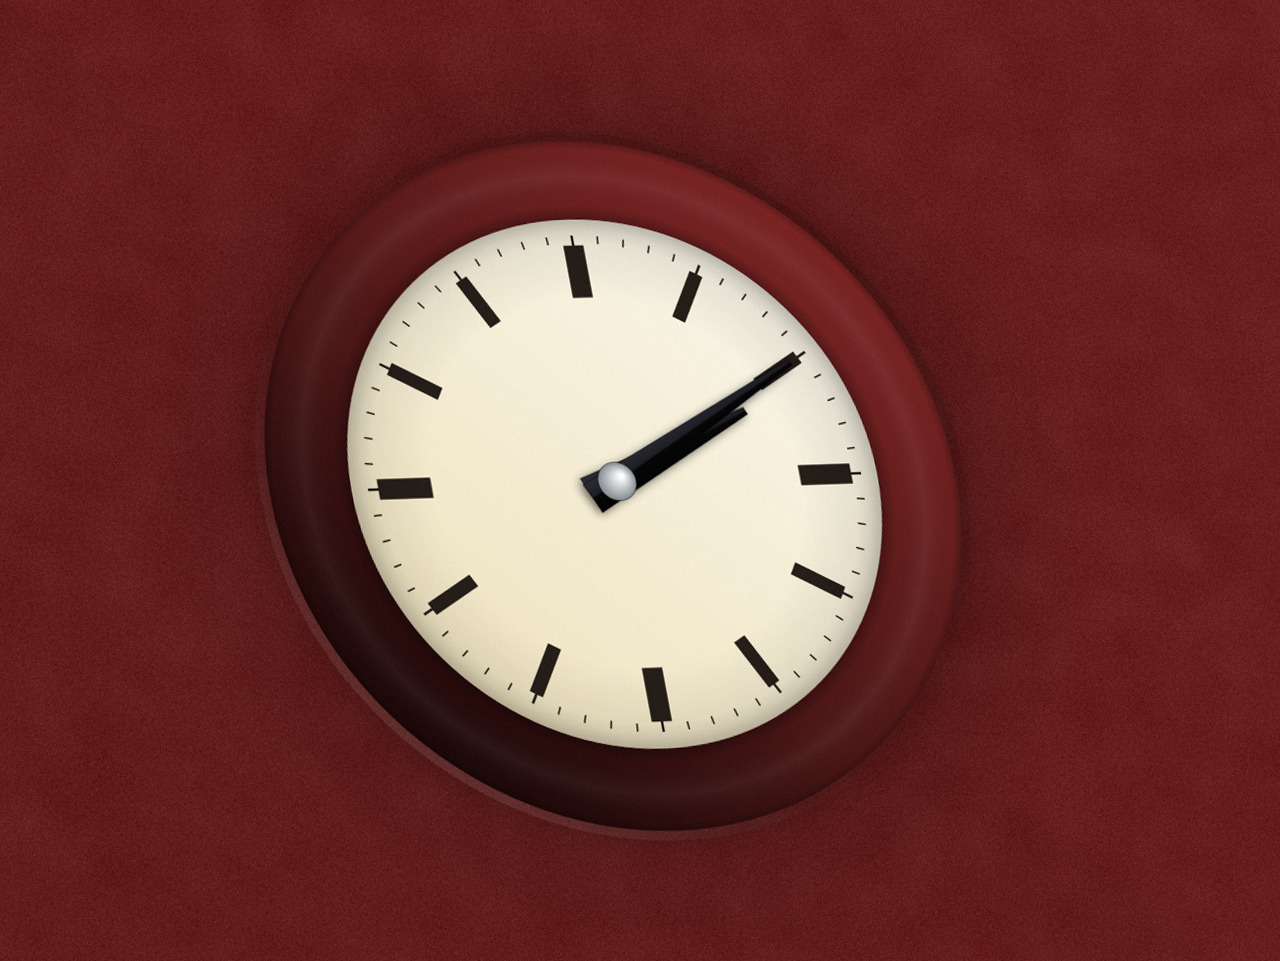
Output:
2:10
